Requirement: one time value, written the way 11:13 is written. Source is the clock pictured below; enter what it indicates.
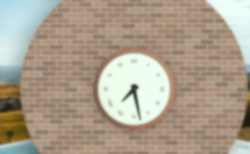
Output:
7:28
